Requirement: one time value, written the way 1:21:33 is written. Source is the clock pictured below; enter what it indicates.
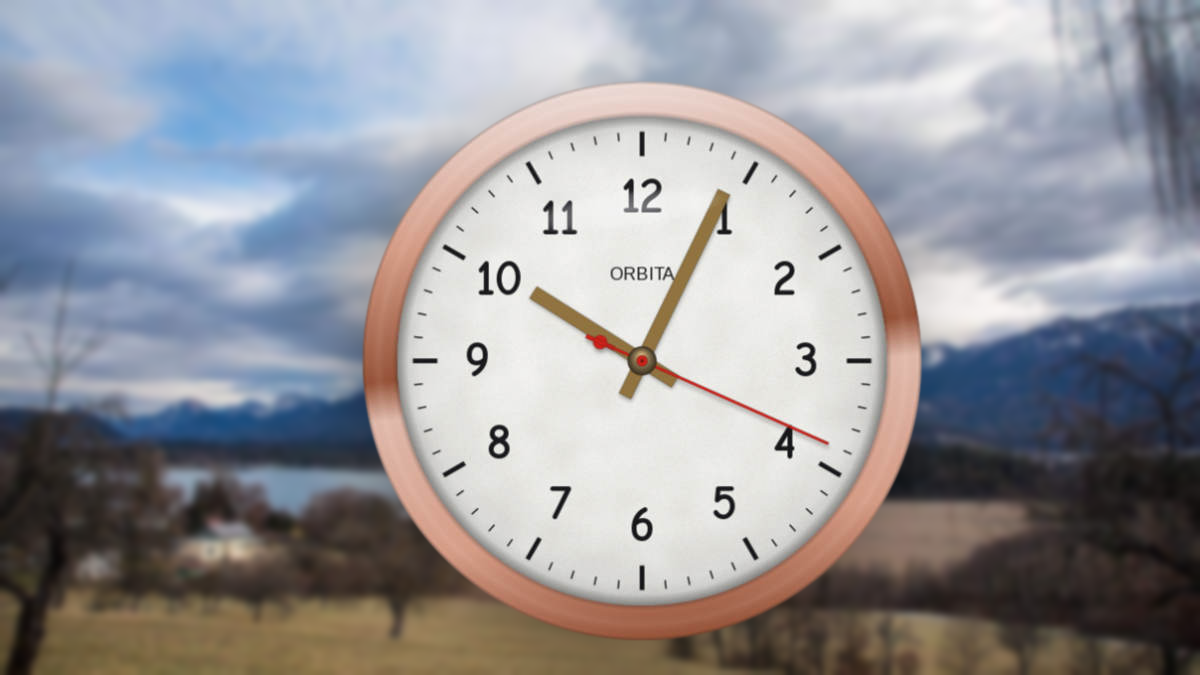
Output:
10:04:19
